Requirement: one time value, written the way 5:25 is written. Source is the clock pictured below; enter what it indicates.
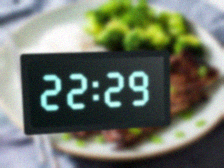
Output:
22:29
